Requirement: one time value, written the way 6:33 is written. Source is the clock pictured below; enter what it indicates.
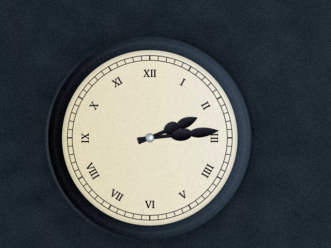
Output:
2:14
